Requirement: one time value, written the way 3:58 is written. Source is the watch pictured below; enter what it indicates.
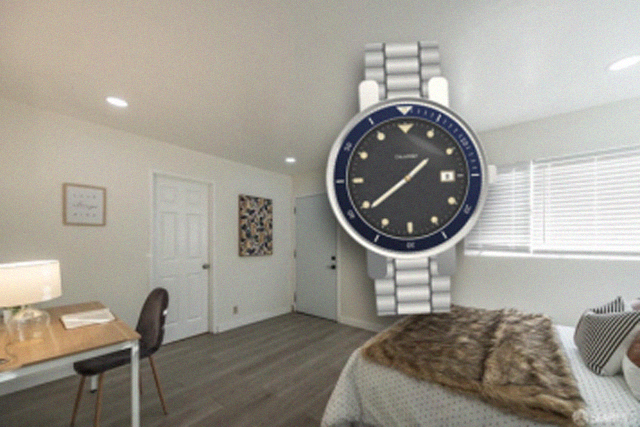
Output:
1:39
